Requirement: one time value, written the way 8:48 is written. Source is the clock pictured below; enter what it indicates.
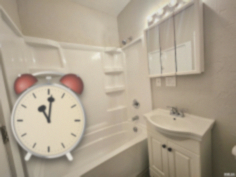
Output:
11:01
